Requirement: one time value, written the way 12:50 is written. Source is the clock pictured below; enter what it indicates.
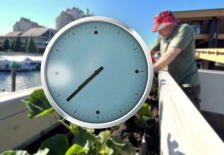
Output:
7:38
